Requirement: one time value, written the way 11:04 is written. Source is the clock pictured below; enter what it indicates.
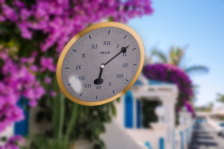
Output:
6:08
